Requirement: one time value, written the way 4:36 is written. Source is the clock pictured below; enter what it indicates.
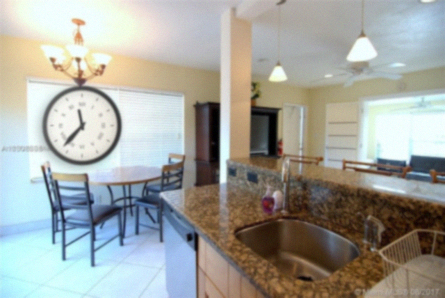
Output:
11:37
